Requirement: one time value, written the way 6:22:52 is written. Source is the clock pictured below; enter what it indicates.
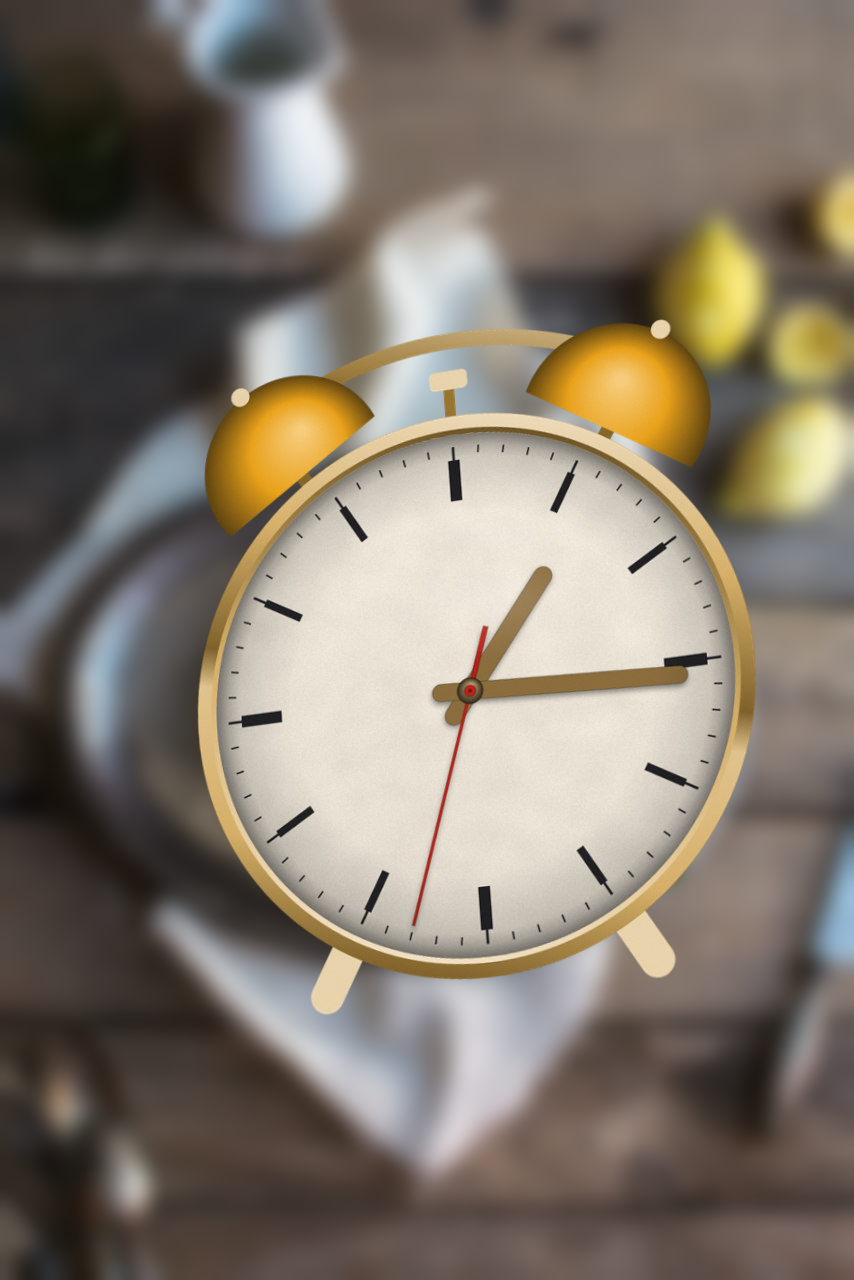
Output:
1:15:33
